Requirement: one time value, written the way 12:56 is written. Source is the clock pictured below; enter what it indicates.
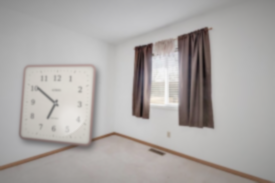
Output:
6:51
